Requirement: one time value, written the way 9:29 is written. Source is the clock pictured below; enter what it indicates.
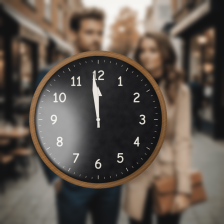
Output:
11:59
